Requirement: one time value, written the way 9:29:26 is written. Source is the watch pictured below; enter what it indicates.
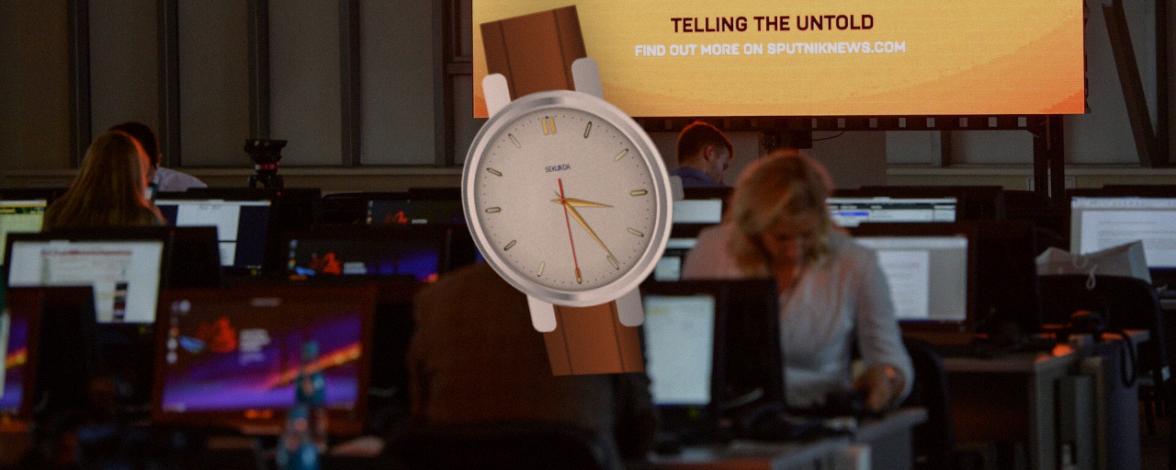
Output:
3:24:30
